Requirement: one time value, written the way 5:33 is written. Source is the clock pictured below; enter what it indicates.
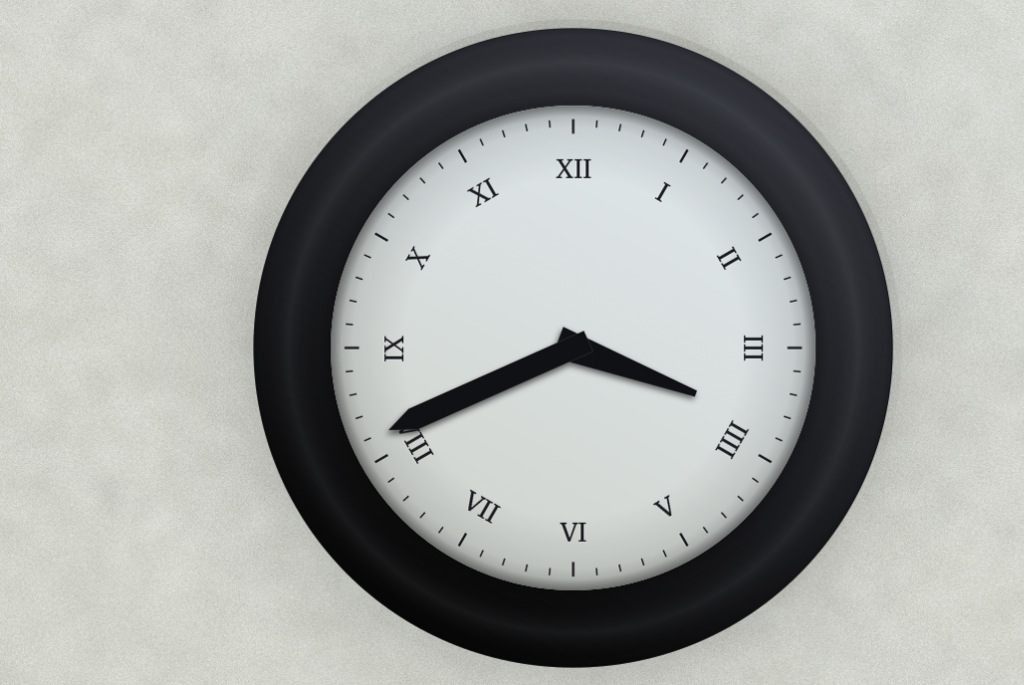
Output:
3:41
